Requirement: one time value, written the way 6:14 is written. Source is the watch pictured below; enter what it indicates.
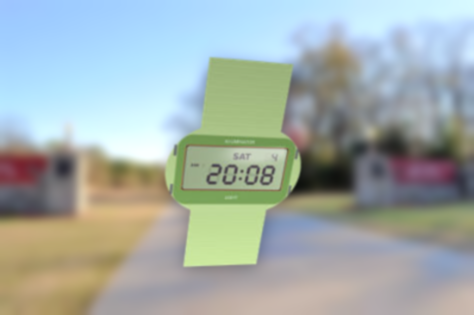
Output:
20:08
